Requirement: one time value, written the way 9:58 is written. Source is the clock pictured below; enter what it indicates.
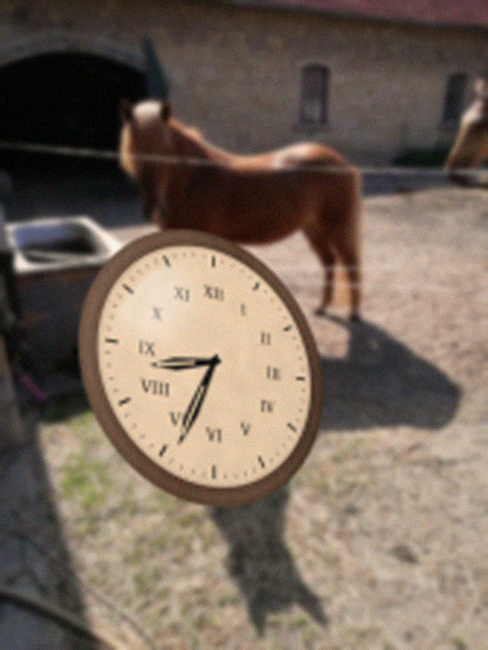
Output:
8:34
